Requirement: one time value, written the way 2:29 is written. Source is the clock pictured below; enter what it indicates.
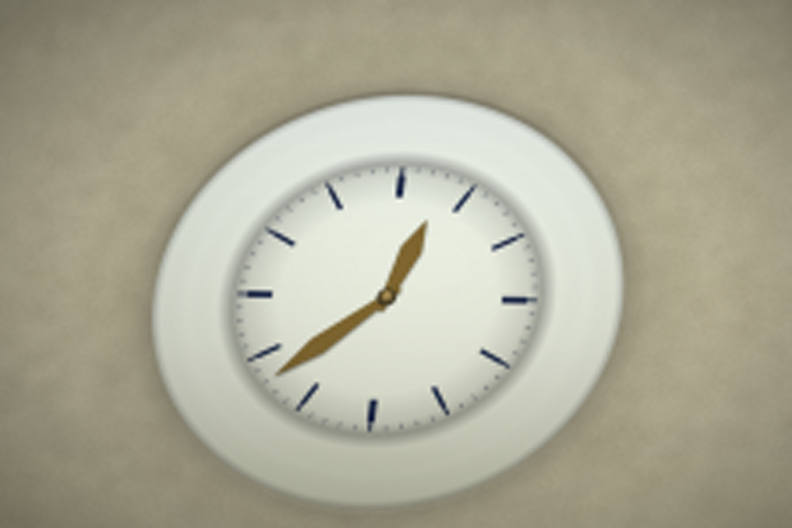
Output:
12:38
